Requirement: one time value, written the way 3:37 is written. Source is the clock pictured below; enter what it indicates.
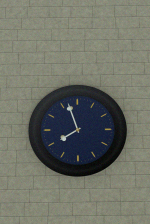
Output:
7:57
